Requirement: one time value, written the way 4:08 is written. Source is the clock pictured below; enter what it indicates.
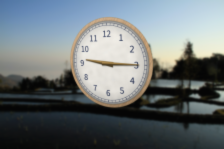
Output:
9:15
